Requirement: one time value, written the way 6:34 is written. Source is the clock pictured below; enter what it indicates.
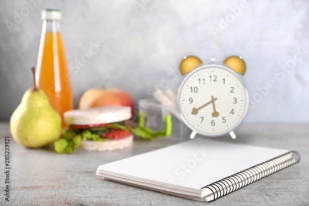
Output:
5:40
